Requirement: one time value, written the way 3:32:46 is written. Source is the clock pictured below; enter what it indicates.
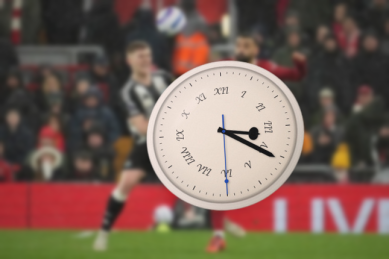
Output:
3:20:30
